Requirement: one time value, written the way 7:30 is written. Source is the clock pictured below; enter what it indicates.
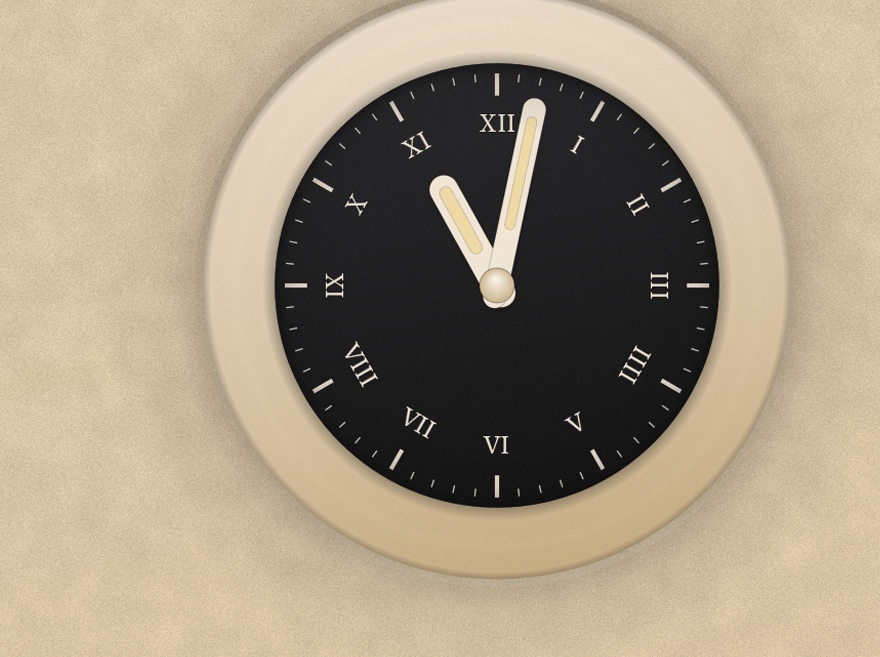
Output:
11:02
